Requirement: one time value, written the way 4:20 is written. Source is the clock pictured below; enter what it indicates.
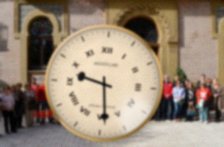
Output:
9:29
